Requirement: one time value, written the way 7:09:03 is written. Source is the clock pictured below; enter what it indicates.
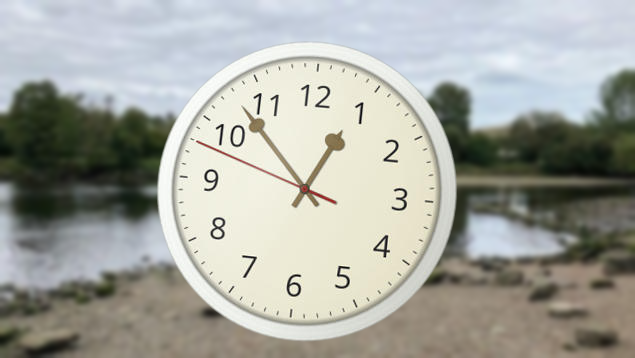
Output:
12:52:48
